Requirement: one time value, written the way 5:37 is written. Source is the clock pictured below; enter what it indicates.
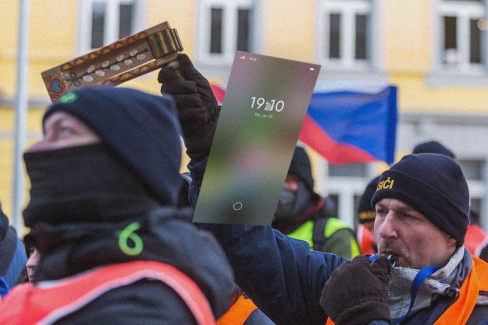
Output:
19:10
